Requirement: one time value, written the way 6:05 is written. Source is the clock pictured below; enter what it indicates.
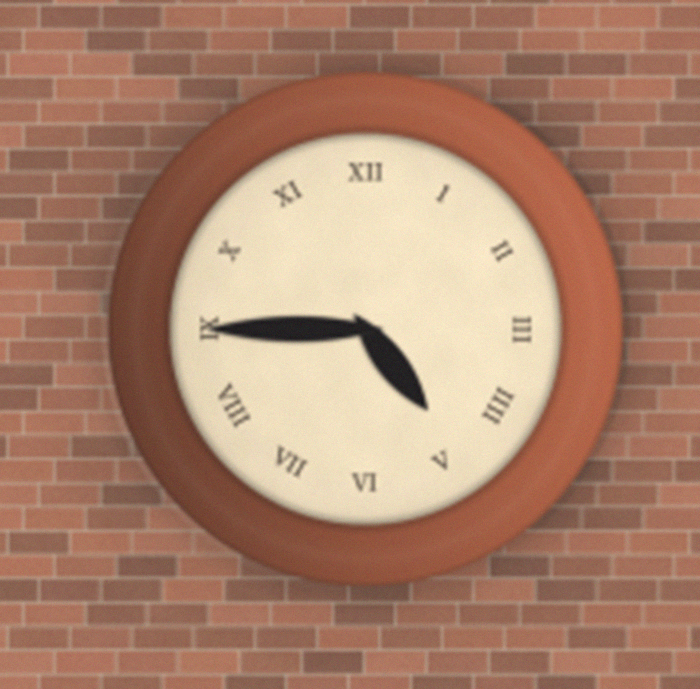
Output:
4:45
